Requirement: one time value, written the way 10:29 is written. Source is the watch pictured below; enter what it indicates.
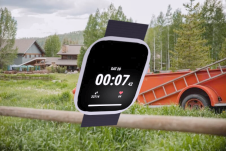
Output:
0:07
